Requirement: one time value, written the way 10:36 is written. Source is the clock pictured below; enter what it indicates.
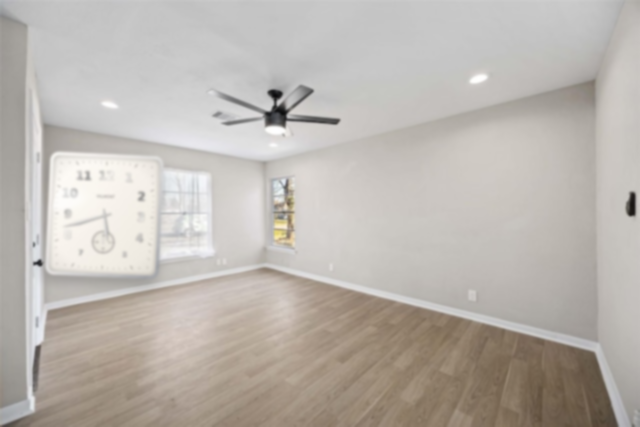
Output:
5:42
